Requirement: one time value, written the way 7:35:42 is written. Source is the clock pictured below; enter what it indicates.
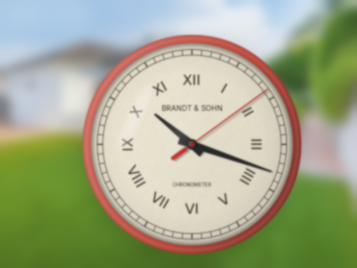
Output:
10:18:09
